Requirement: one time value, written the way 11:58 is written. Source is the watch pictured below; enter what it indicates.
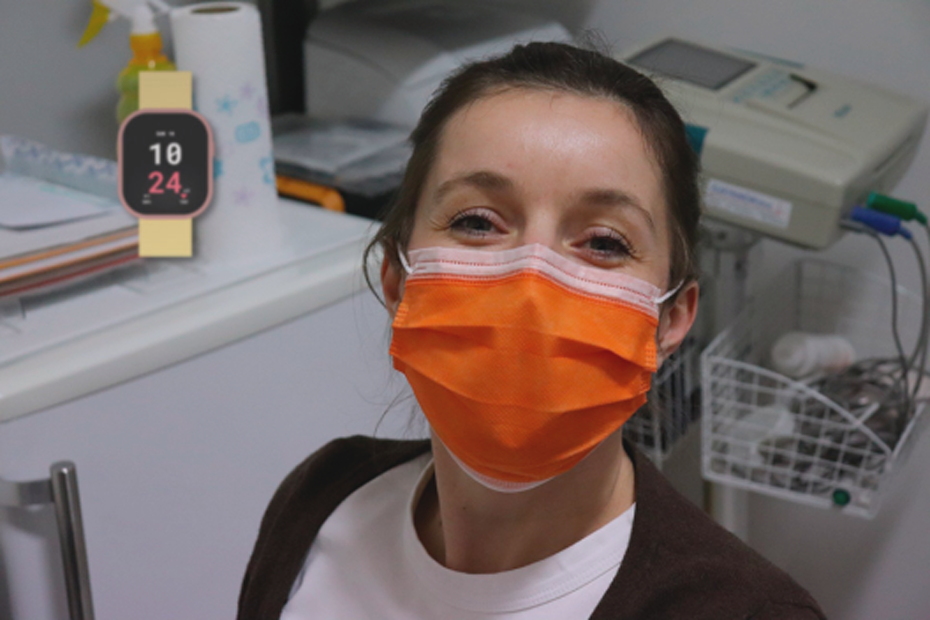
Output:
10:24
